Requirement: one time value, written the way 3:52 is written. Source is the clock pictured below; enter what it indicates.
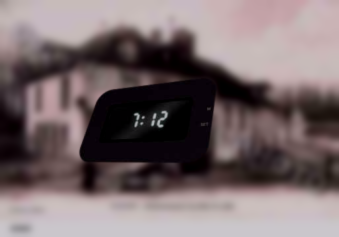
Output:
7:12
